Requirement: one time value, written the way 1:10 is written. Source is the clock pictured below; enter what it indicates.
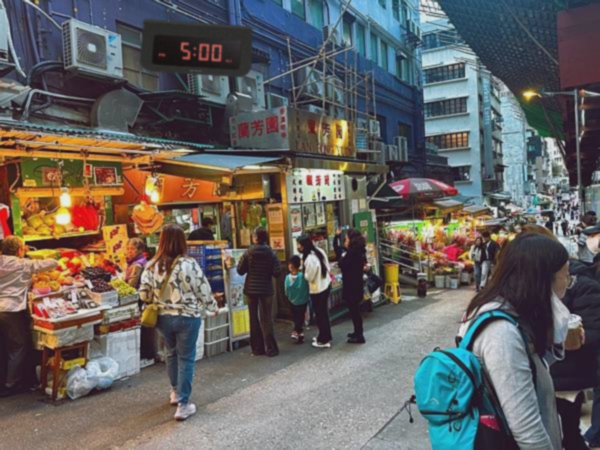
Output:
5:00
